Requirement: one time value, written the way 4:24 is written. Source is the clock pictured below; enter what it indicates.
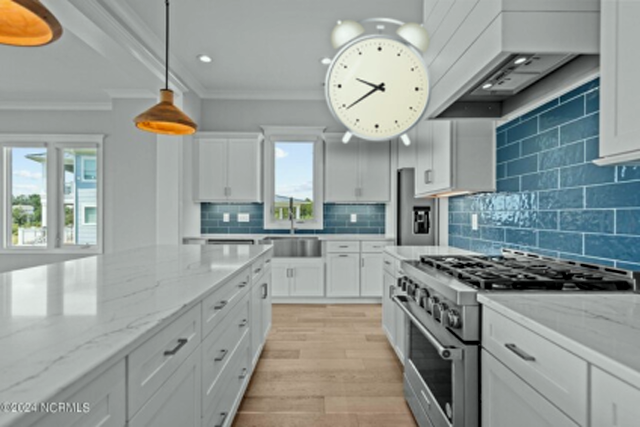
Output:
9:39
